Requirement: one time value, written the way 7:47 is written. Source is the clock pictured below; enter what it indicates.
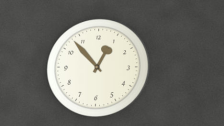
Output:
12:53
